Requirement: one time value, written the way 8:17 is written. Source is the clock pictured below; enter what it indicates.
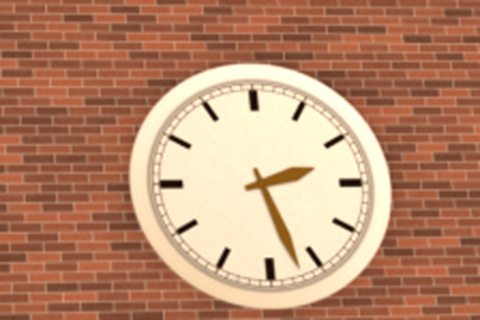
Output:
2:27
